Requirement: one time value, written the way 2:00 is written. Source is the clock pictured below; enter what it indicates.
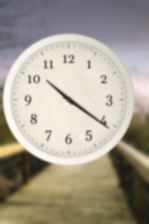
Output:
10:21
